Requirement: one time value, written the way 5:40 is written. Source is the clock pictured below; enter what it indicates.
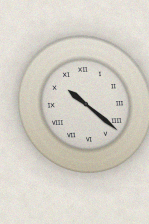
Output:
10:22
